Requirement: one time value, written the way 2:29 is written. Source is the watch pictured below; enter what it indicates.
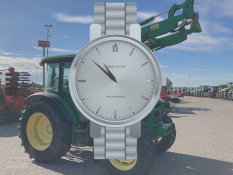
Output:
10:52
